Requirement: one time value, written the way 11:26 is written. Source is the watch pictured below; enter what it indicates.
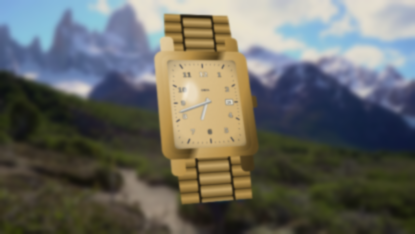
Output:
6:42
